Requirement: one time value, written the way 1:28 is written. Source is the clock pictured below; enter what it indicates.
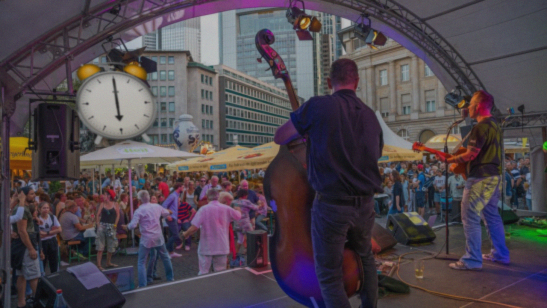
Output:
6:00
